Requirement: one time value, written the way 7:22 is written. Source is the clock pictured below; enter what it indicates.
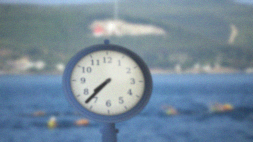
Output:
7:37
